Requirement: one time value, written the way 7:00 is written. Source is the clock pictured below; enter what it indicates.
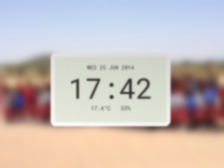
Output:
17:42
